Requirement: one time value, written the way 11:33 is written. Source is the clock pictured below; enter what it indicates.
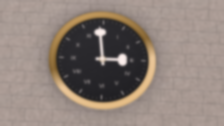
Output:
2:59
